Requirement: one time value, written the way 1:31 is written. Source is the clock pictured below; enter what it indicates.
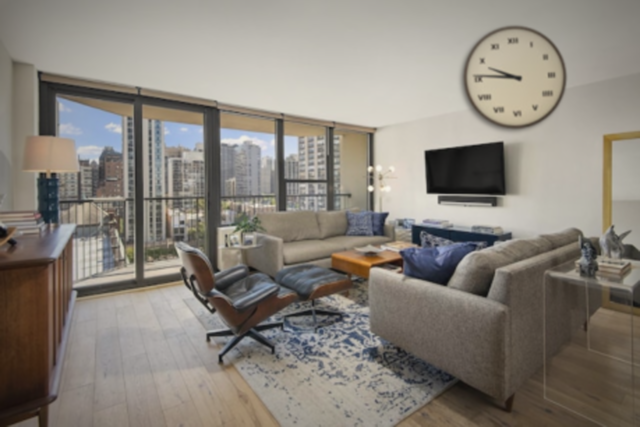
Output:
9:46
